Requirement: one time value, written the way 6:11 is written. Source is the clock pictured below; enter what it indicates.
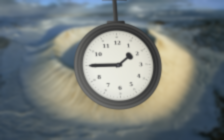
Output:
1:45
